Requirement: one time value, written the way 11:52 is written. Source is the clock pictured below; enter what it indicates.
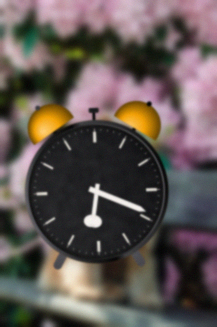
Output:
6:19
